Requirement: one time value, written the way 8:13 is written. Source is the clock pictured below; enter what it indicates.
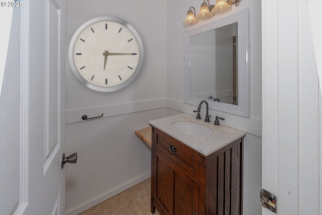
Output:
6:15
